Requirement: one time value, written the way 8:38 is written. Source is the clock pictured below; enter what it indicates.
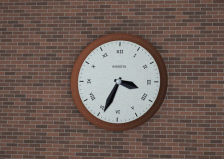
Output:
3:34
